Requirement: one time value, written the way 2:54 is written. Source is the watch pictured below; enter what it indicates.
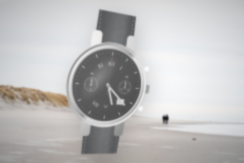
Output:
5:22
